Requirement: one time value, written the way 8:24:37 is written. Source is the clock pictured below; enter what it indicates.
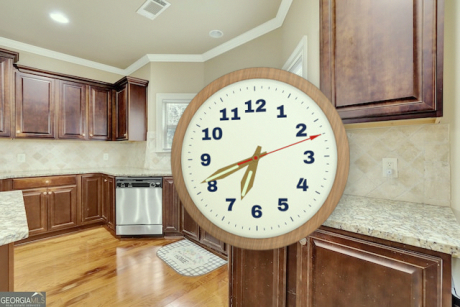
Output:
6:41:12
